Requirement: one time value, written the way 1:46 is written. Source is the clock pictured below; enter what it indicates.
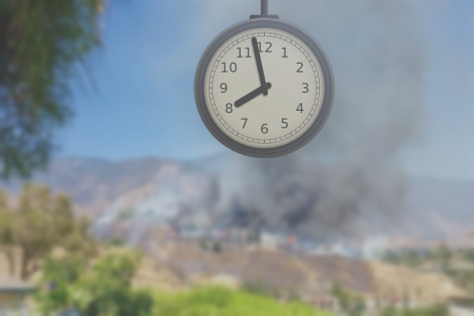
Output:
7:58
